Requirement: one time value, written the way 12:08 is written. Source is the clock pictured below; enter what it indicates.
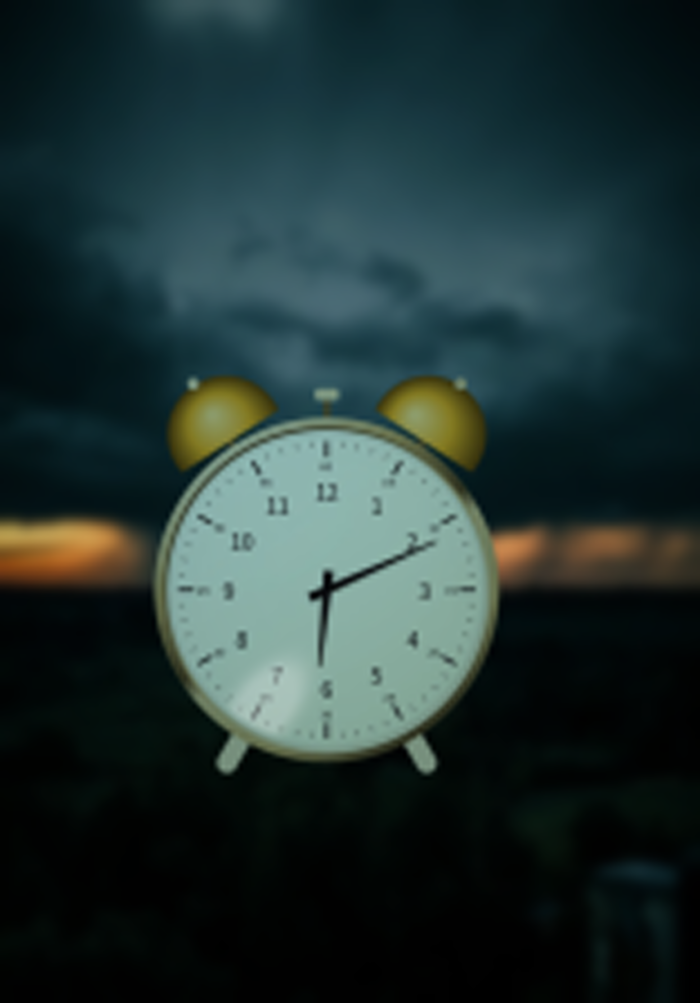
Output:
6:11
